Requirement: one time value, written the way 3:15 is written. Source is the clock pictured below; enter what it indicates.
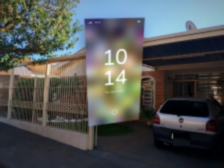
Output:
10:14
